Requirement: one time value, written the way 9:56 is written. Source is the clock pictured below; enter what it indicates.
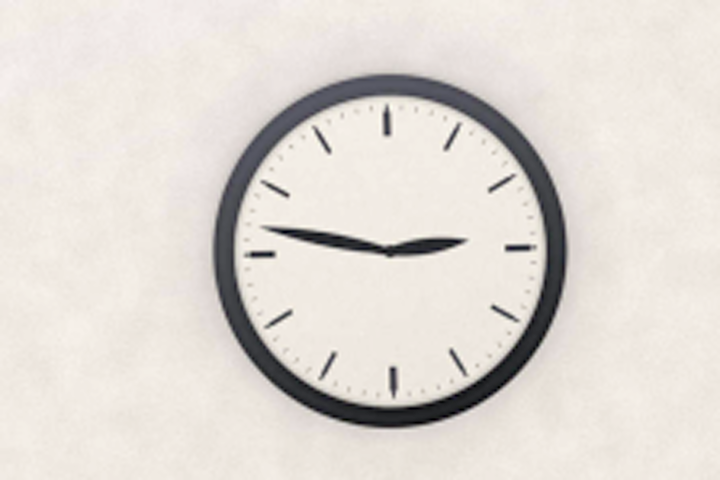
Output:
2:47
